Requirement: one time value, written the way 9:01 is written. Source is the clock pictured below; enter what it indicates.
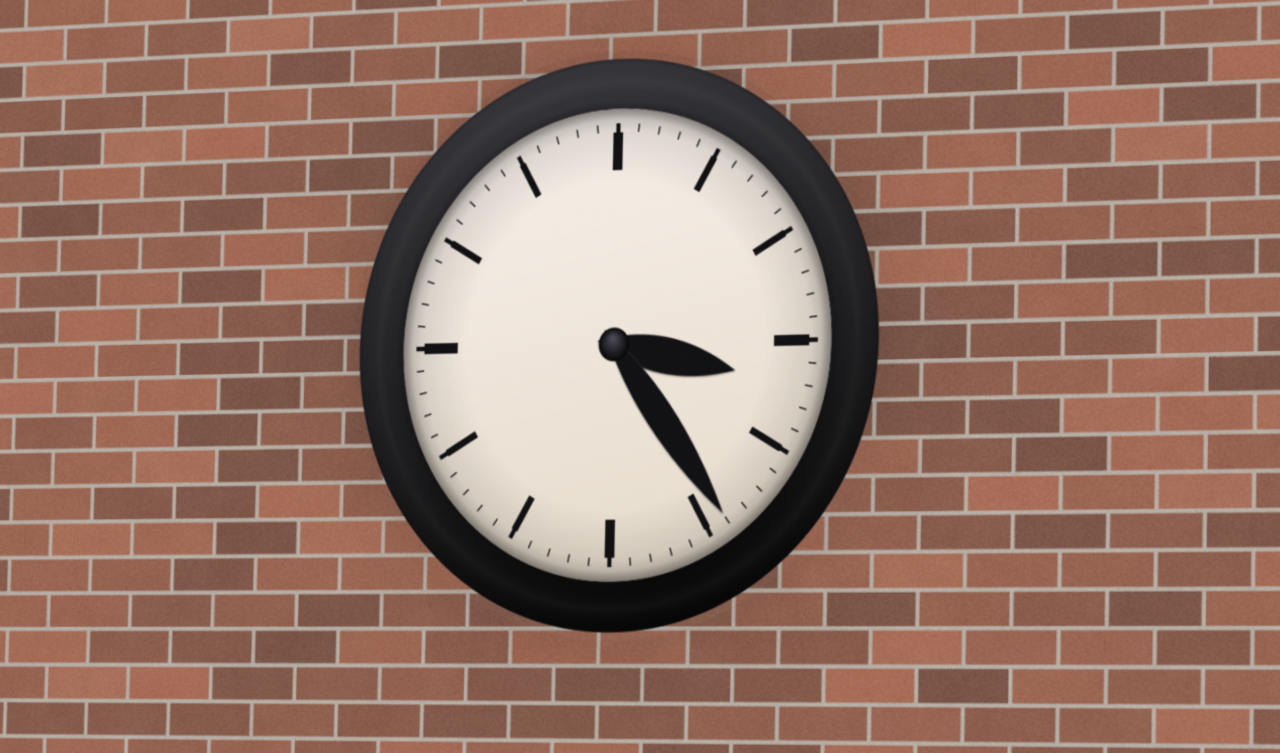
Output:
3:24
